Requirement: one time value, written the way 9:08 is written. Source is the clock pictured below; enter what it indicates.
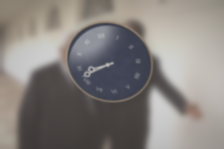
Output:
8:42
